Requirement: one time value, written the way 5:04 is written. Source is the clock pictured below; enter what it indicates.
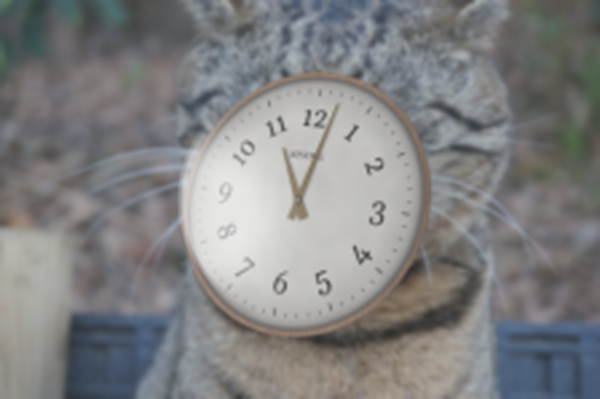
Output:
11:02
